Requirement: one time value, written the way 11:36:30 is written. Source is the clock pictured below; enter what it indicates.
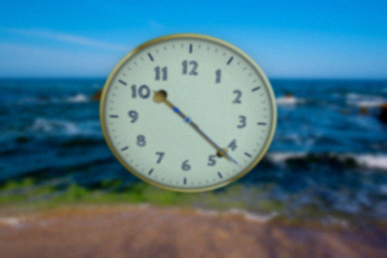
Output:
10:22:22
